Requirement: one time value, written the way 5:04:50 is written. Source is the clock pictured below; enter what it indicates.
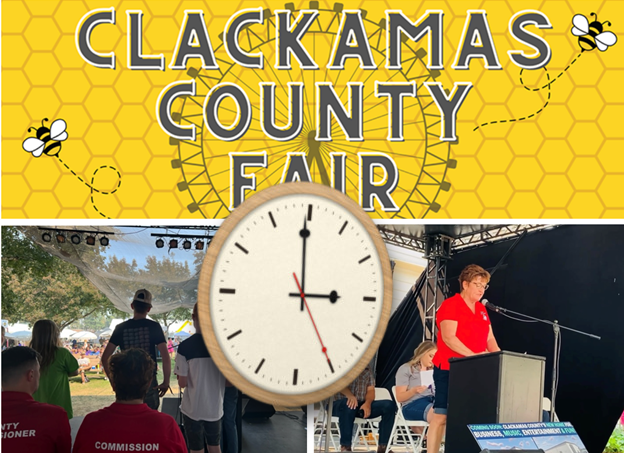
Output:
2:59:25
